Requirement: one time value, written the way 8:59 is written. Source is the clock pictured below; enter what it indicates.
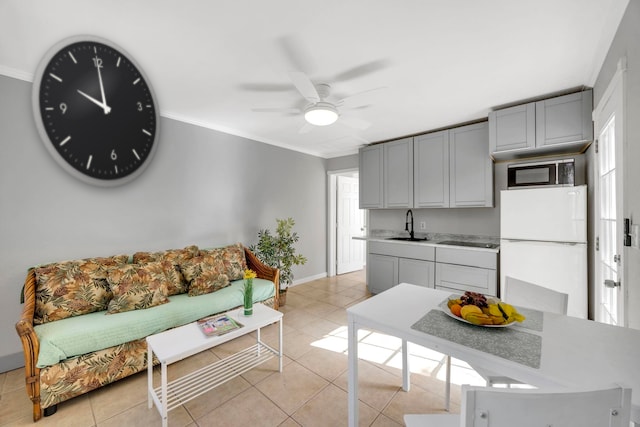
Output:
10:00
